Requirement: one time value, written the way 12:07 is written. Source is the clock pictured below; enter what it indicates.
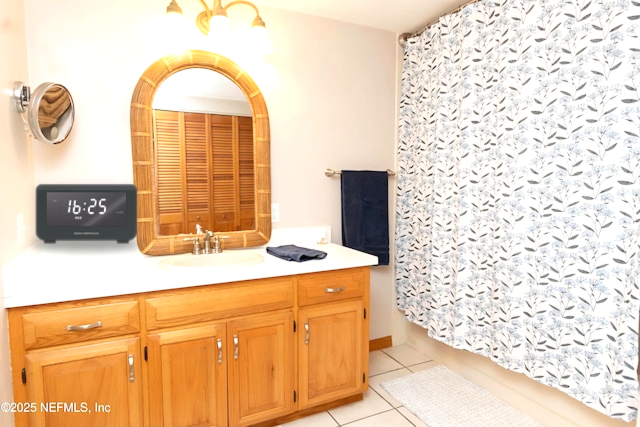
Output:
16:25
